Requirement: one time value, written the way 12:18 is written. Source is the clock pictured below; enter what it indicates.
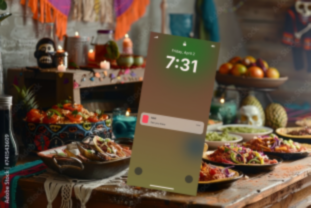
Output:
7:31
